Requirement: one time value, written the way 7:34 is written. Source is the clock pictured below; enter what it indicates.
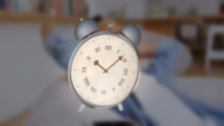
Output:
10:08
